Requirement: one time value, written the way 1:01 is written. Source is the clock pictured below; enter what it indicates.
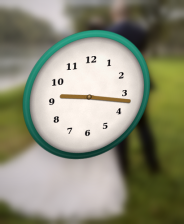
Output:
9:17
